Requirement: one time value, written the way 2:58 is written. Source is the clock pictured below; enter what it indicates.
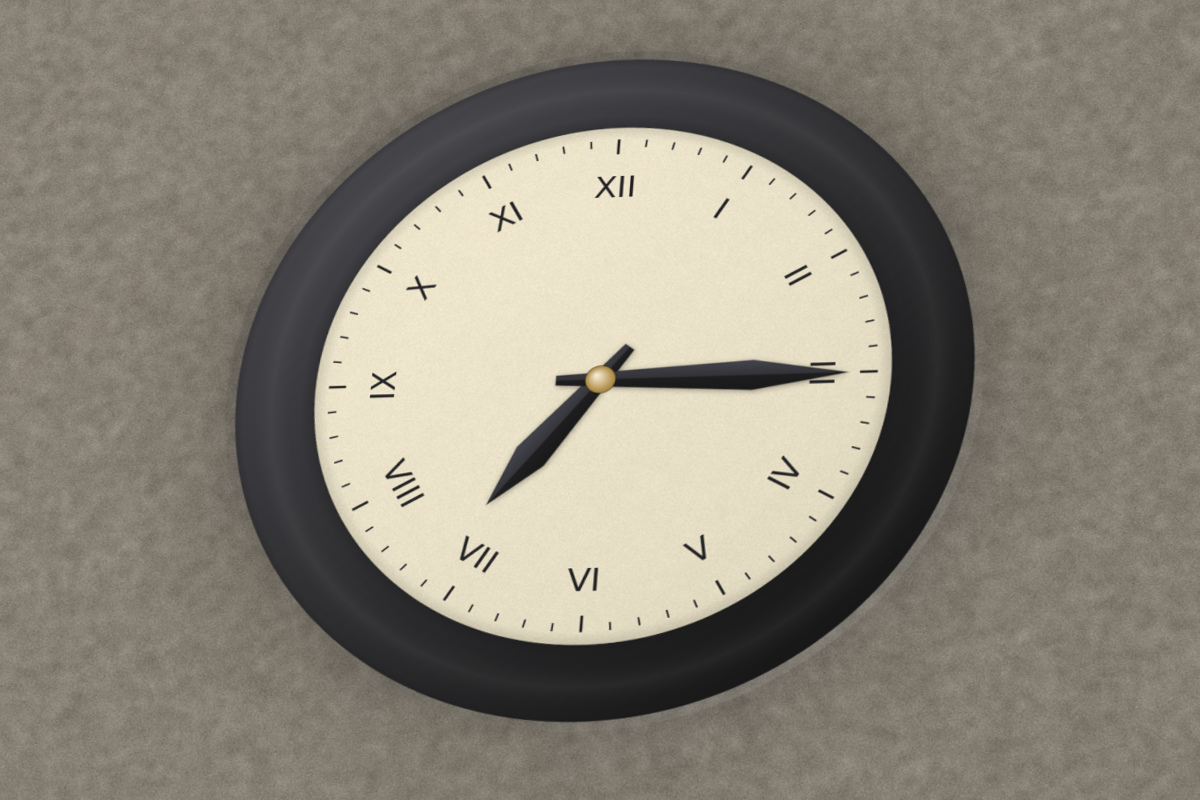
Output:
7:15
